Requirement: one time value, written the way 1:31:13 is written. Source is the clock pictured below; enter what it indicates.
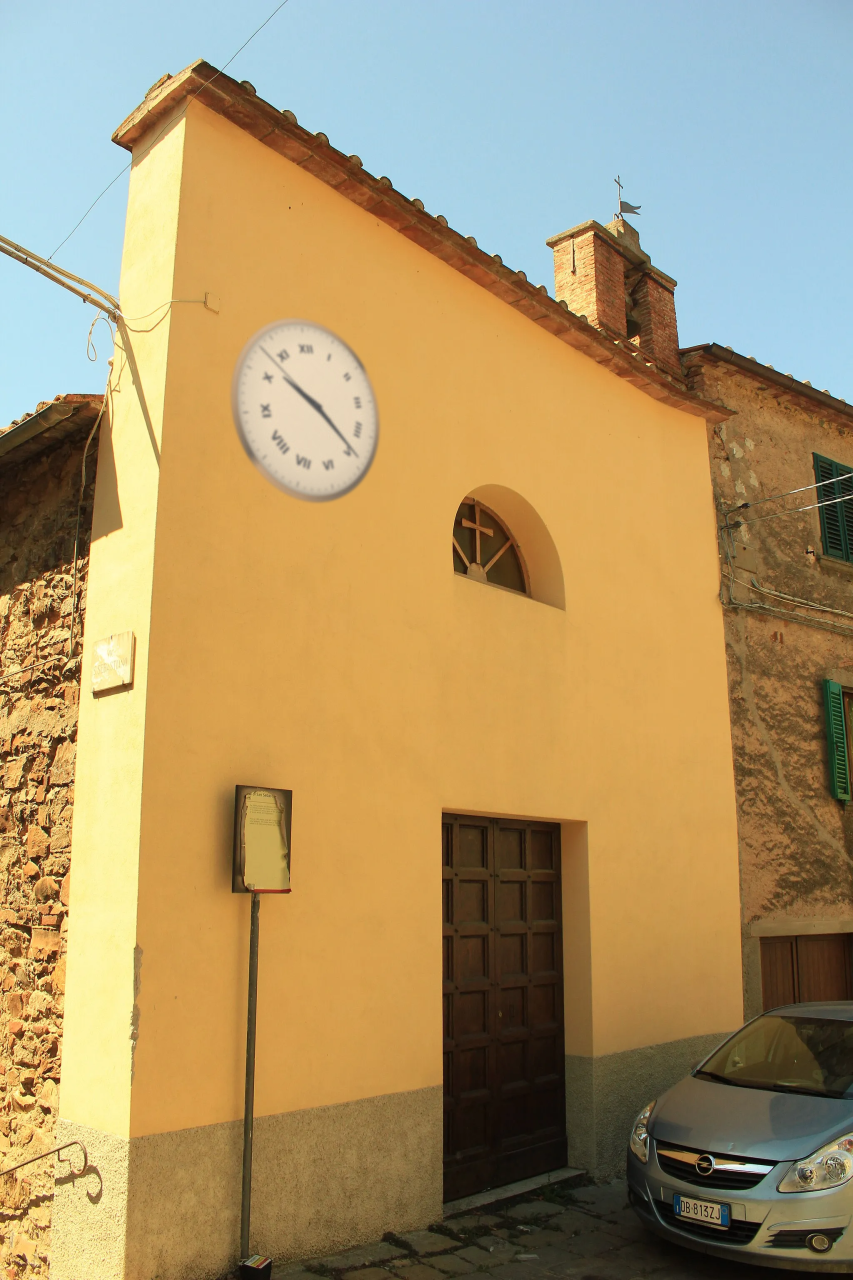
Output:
10:23:53
